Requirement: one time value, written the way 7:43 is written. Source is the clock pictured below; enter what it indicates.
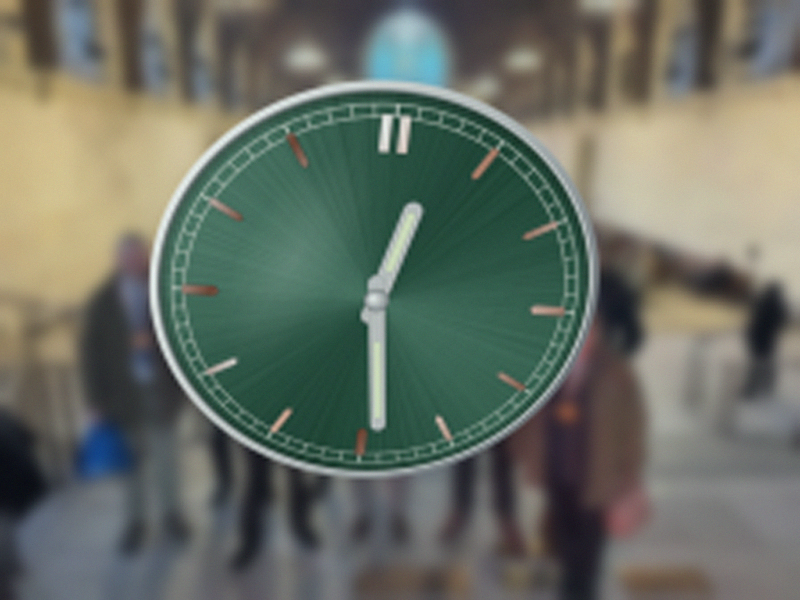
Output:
12:29
